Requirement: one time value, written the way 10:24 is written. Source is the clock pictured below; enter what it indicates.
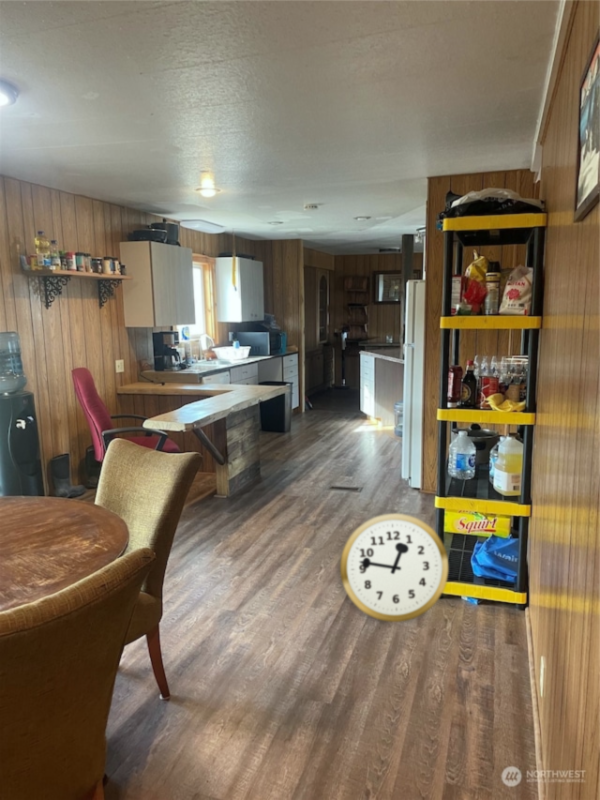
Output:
12:47
